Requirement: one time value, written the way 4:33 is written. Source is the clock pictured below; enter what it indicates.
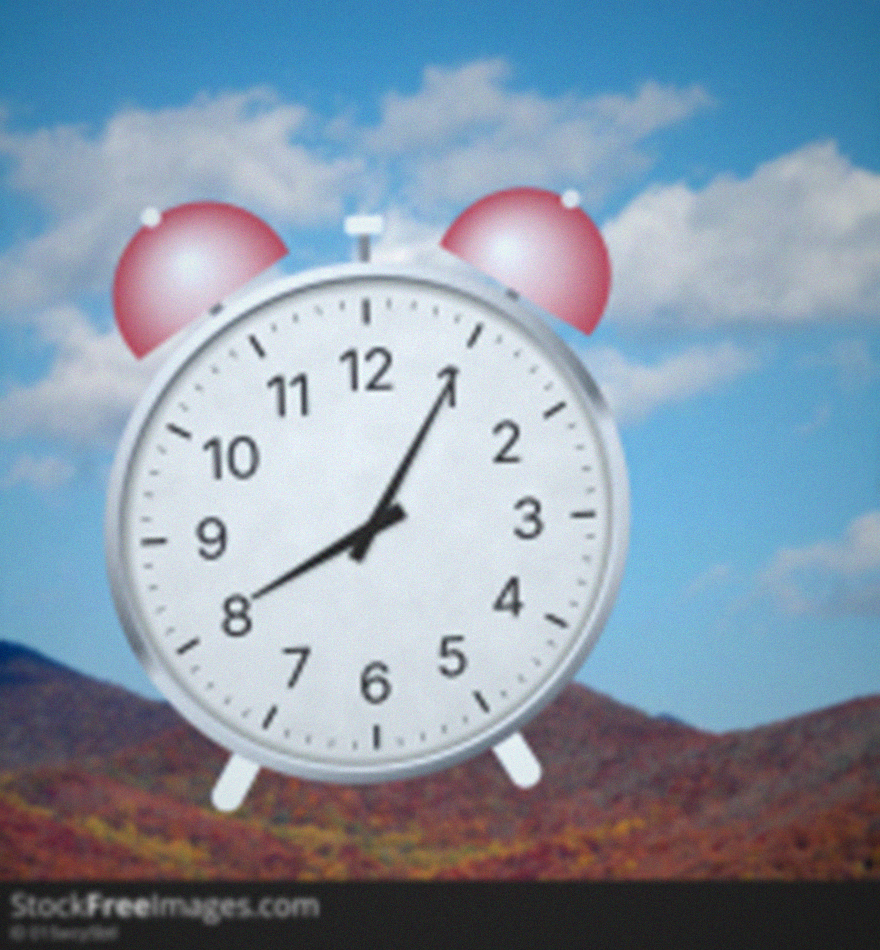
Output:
8:05
